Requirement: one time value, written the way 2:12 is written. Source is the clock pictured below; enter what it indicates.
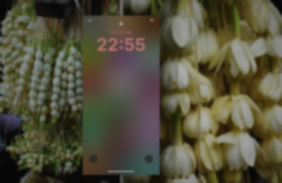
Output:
22:55
